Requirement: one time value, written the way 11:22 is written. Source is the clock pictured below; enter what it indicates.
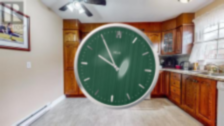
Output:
9:55
